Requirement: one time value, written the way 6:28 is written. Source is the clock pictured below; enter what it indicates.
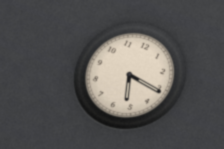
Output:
5:16
